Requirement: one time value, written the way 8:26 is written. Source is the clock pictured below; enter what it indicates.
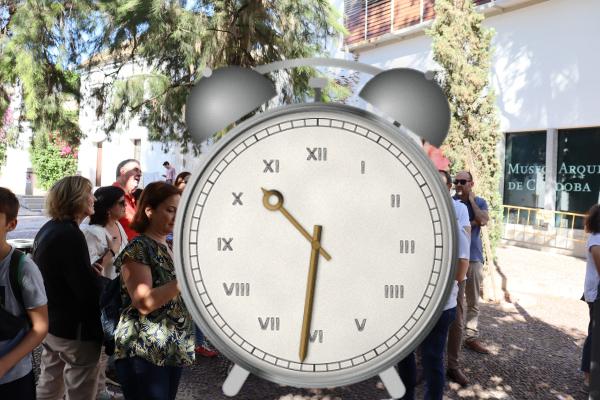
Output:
10:31
